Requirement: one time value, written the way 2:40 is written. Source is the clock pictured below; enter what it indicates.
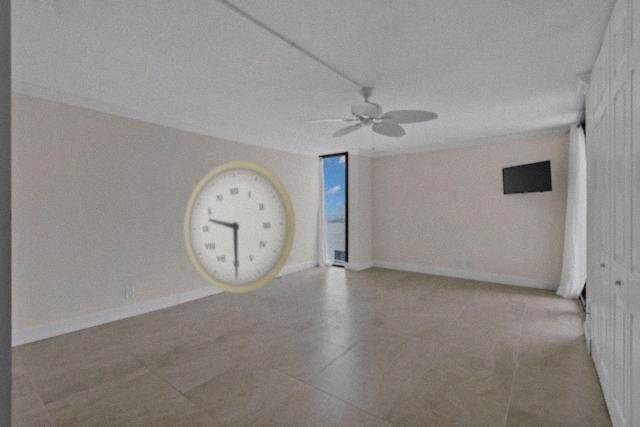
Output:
9:30
